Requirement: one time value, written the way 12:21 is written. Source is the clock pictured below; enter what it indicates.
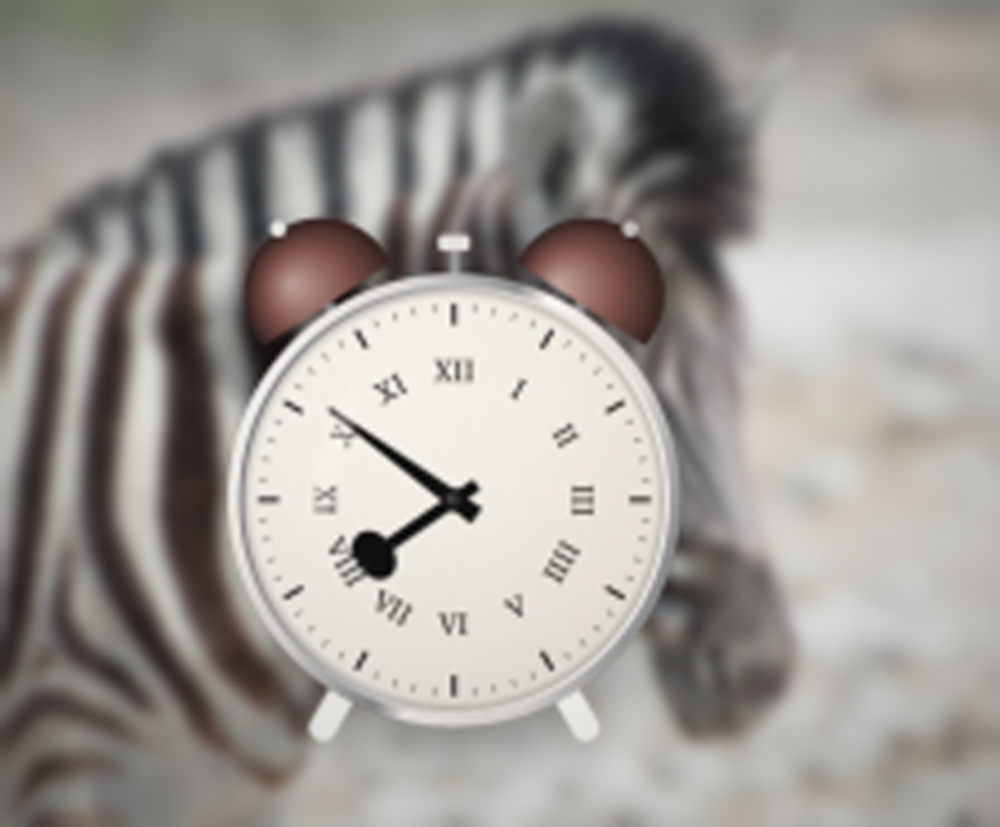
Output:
7:51
